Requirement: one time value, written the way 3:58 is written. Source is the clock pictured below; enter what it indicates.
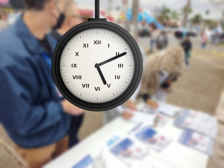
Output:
5:11
